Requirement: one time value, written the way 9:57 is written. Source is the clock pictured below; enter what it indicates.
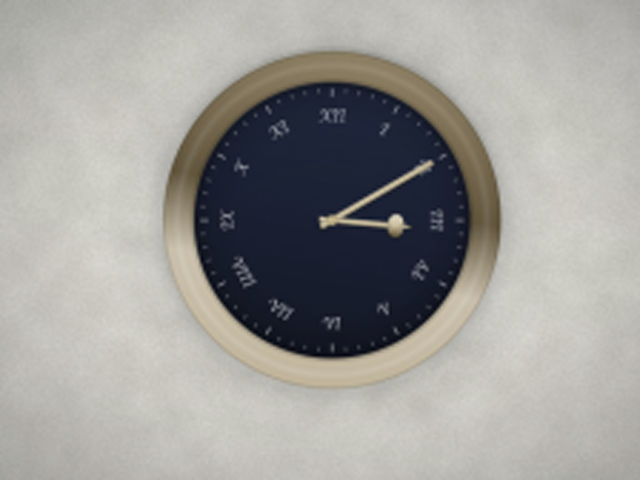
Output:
3:10
